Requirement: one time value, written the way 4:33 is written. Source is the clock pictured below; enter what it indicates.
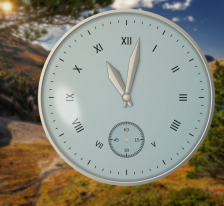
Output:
11:02
